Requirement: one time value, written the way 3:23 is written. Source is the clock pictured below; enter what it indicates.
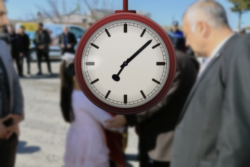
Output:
7:08
